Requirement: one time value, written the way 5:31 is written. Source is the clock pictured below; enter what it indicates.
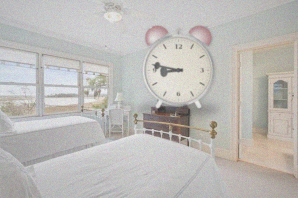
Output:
8:47
